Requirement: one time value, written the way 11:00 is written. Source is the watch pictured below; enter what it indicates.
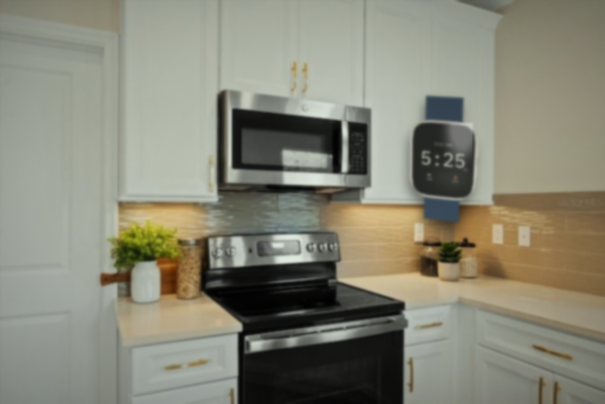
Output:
5:25
